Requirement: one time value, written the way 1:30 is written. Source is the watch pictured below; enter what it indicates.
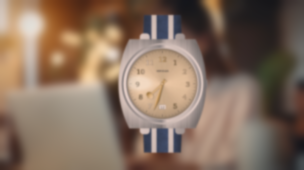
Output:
7:33
